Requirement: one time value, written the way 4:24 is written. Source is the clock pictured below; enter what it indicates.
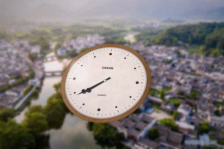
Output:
7:39
